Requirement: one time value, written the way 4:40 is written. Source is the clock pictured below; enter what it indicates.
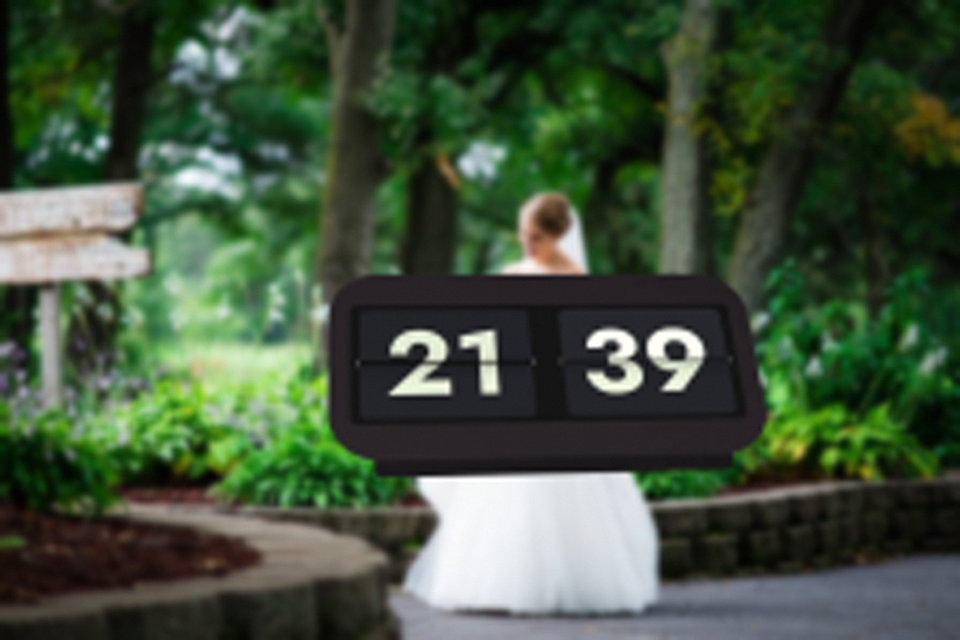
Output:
21:39
